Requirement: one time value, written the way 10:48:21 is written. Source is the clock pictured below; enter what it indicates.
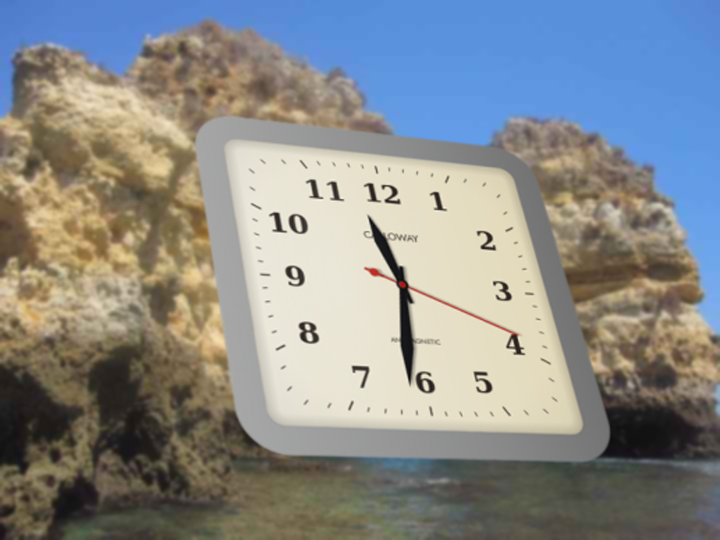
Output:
11:31:19
